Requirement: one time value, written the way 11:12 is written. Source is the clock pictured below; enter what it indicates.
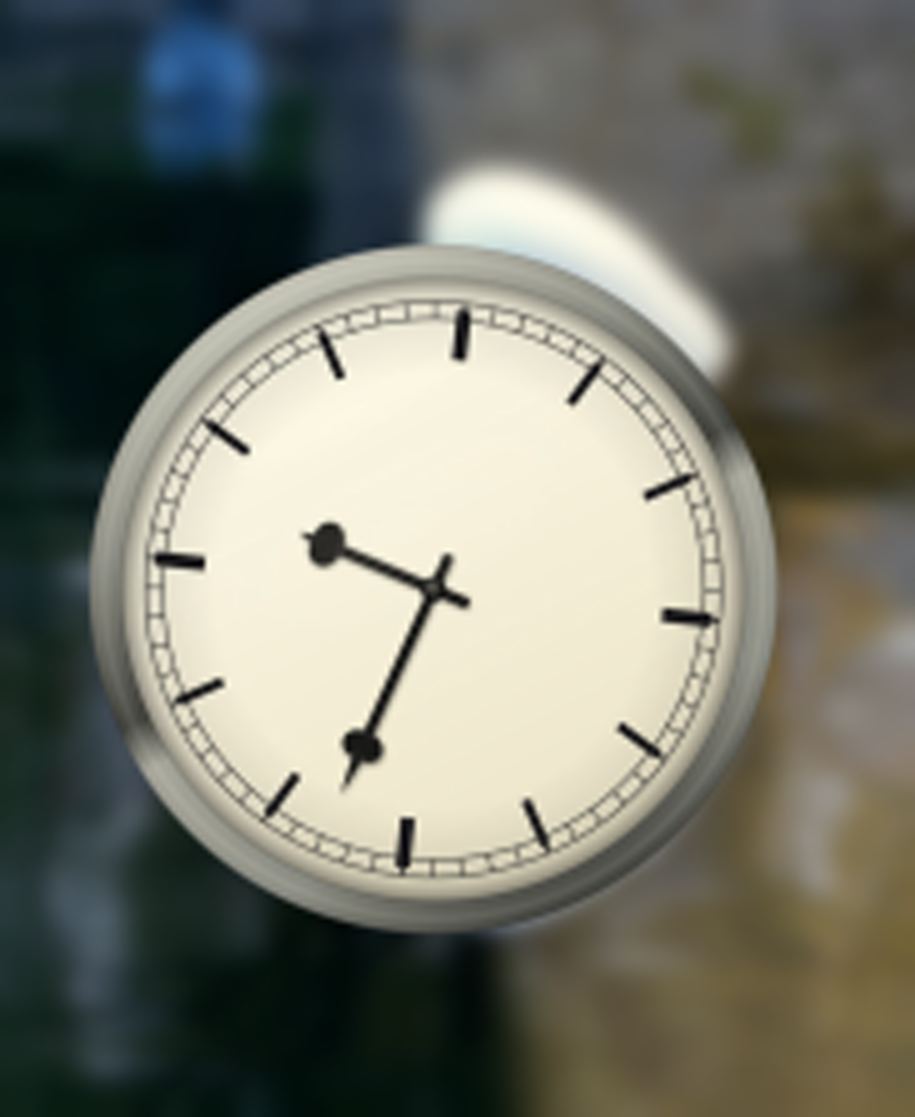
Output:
9:33
